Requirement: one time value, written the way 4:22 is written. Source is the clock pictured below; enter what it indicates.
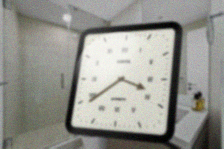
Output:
3:39
